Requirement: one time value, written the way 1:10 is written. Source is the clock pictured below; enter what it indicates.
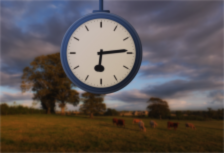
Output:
6:14
